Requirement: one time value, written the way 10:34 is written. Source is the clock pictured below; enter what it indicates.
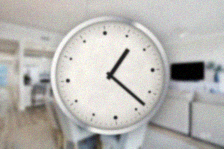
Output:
1:23
